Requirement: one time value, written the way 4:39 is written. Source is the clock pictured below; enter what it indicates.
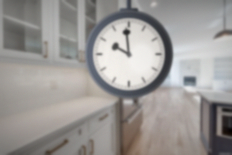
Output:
9:59
